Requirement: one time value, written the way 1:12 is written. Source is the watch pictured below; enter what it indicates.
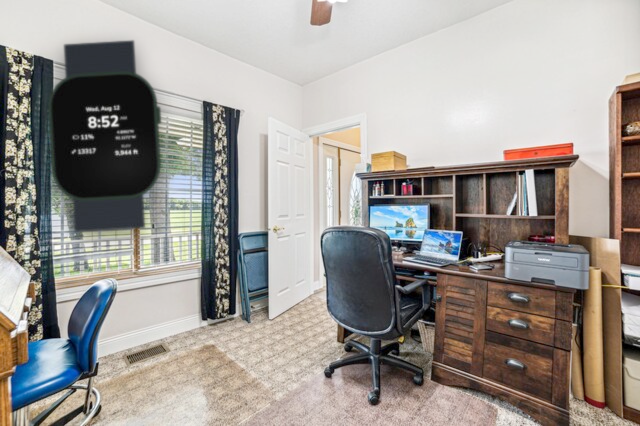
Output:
8:52
